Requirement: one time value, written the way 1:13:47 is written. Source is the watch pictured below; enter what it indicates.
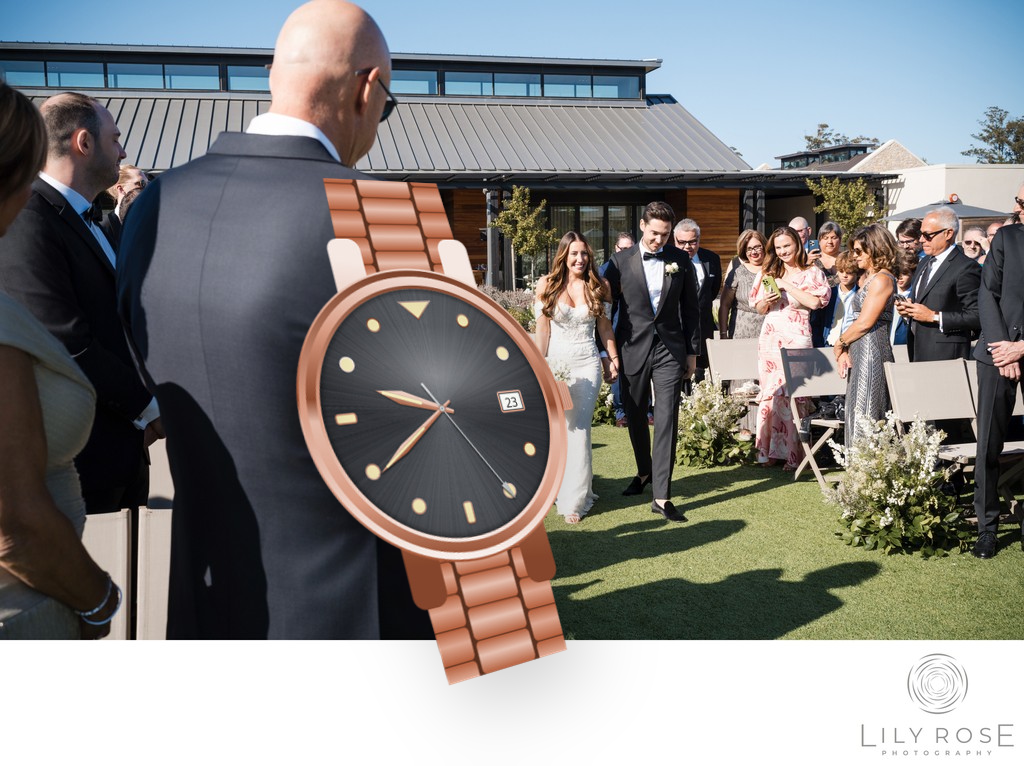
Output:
9:39:25
